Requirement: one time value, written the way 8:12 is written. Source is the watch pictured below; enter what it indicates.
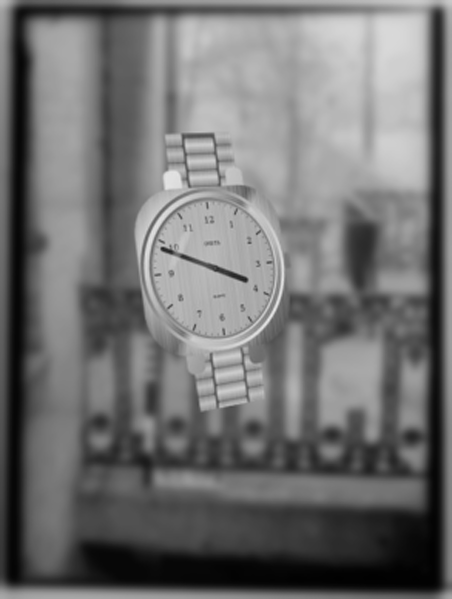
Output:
3:49
